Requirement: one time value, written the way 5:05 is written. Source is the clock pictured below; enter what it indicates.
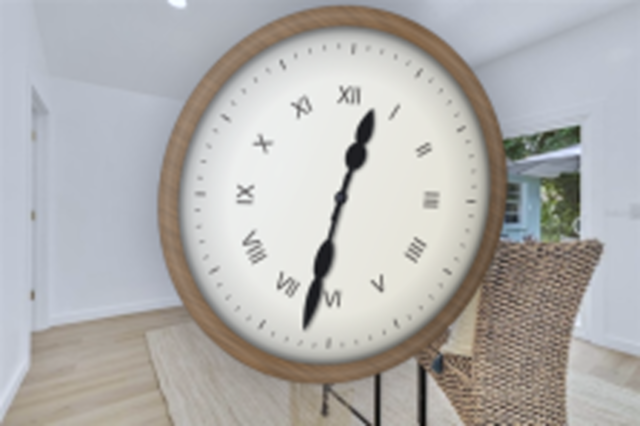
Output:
12:32
